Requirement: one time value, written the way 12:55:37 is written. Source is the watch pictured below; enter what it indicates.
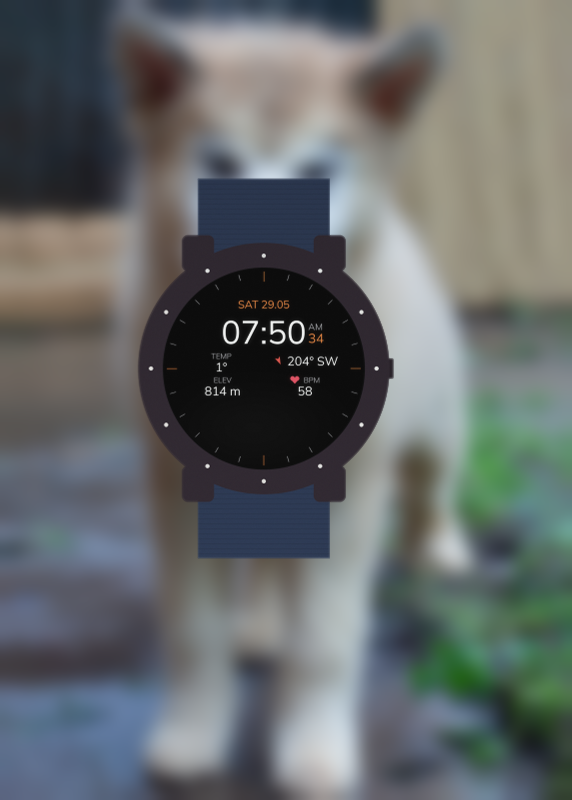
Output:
7:50:34
